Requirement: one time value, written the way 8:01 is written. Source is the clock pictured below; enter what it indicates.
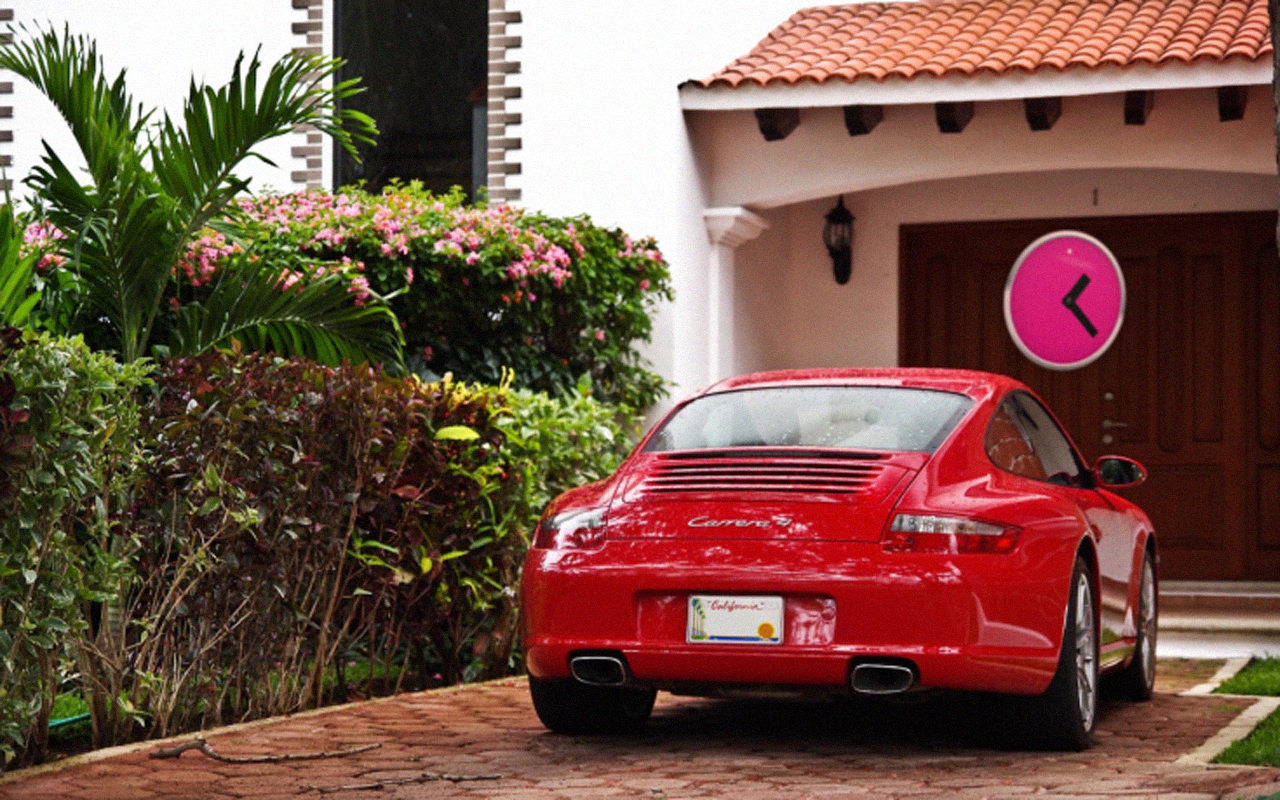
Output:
1:23
